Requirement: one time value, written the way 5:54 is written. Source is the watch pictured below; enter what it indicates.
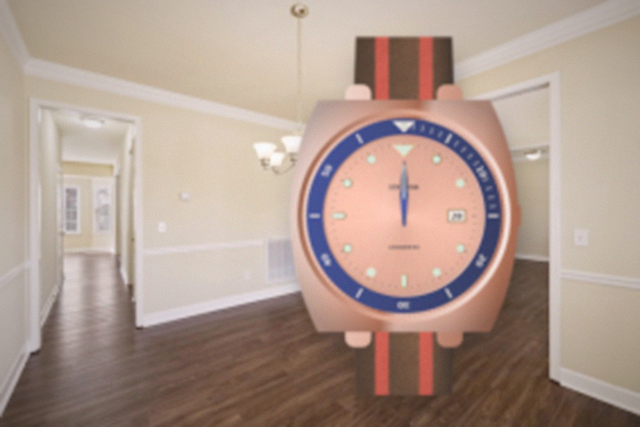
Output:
12:00
